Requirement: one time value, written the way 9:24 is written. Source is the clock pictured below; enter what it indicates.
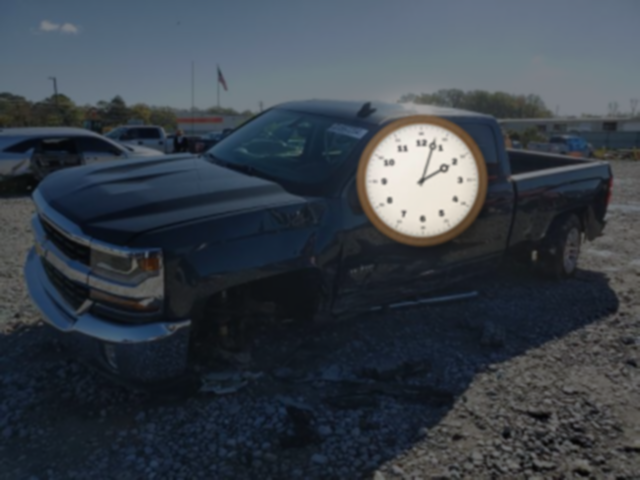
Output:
2:03
